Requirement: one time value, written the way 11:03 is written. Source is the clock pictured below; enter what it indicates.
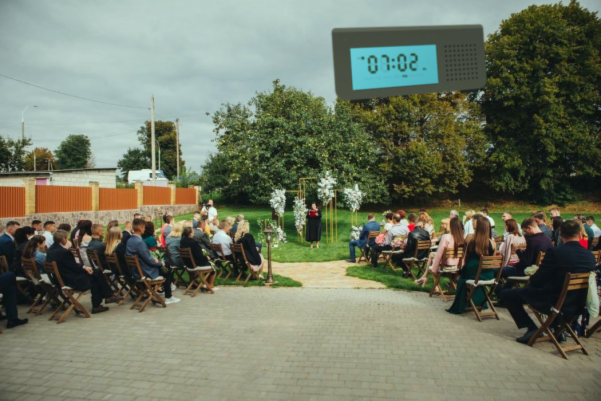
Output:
7:02
